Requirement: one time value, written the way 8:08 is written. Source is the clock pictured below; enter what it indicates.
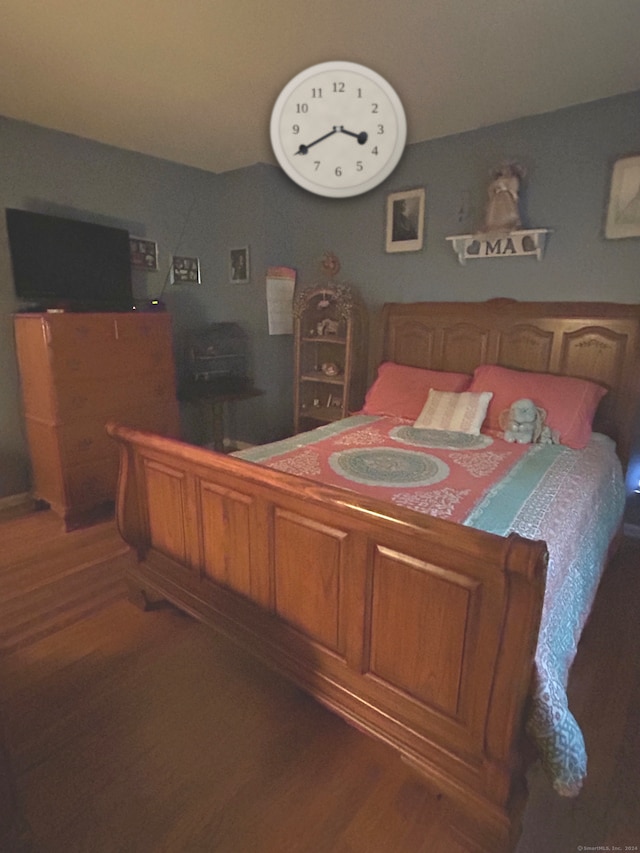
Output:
3:40
